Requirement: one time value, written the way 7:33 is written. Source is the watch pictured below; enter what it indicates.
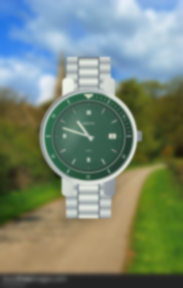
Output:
10:48
